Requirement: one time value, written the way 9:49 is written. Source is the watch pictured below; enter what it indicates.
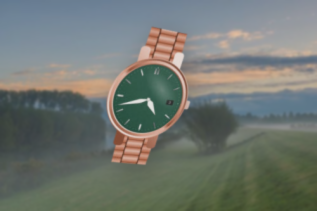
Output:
4:42
